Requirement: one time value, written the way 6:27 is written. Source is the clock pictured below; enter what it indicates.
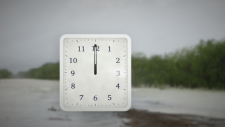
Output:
12:00
